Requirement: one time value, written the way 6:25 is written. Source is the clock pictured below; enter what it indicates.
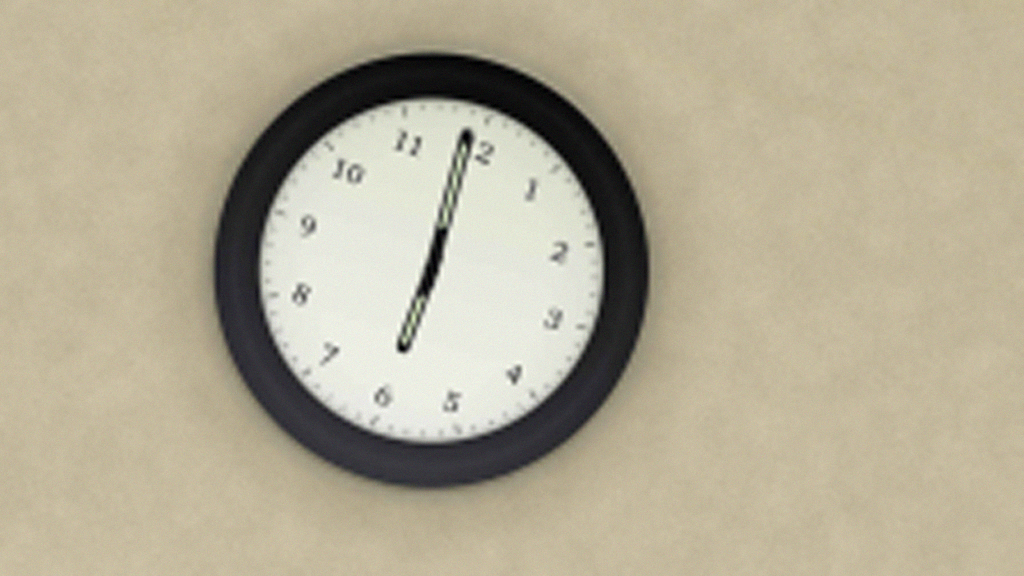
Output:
5:59
